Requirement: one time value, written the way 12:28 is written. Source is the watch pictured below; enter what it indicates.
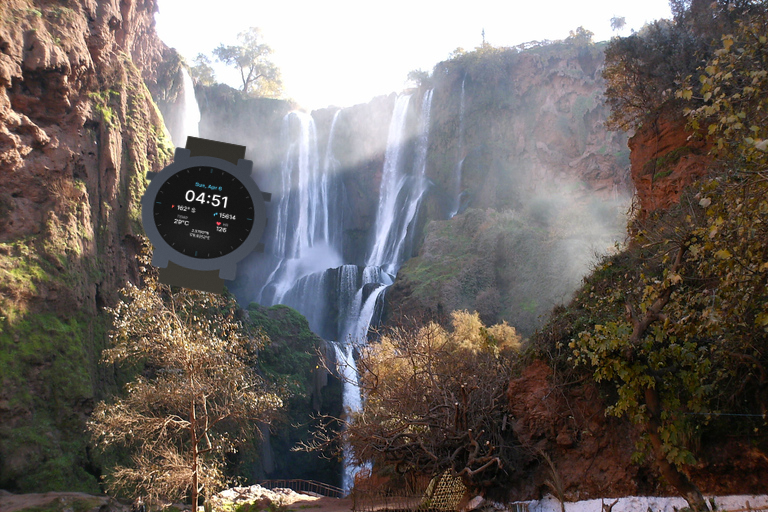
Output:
4:51
